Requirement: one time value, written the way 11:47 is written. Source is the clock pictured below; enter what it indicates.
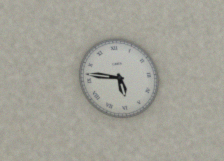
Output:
5:47
